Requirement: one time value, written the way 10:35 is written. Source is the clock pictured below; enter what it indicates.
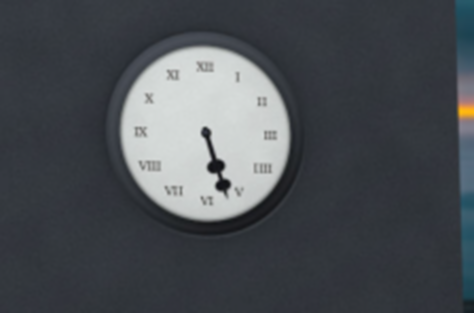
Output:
5:27
